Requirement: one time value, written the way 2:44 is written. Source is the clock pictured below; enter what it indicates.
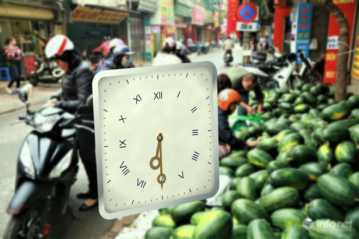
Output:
6:30
